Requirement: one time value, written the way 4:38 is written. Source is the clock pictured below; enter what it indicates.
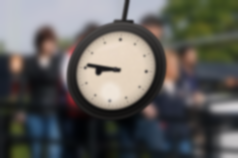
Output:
8:46
